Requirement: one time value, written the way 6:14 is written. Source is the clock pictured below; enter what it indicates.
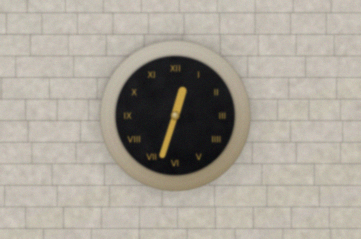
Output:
12:33
